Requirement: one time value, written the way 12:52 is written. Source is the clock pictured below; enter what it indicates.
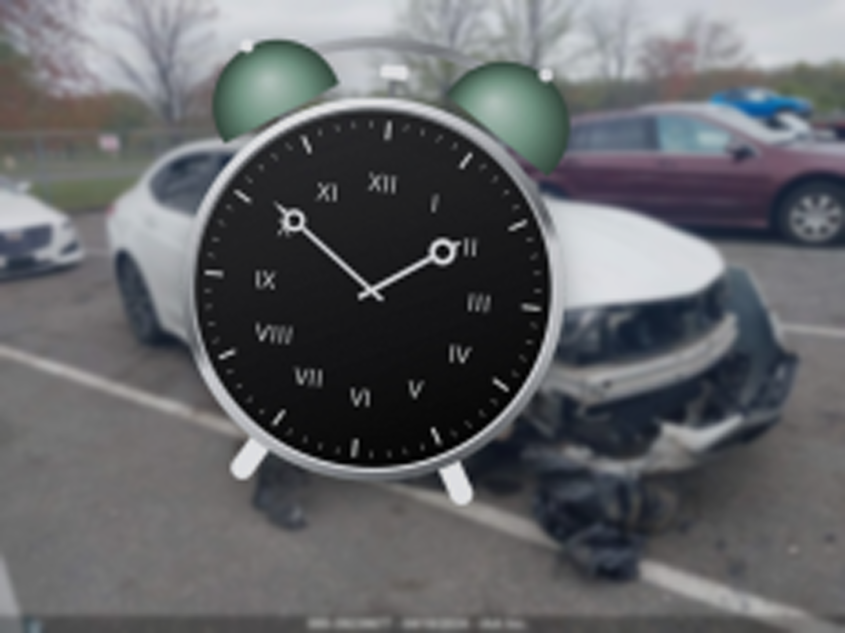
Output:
1:51
